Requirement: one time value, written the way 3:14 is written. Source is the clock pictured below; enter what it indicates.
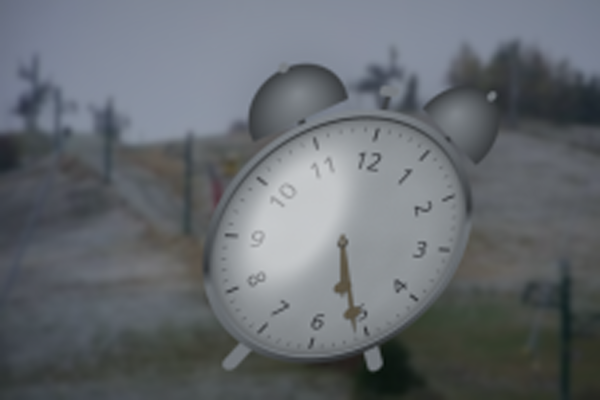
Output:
5:26
